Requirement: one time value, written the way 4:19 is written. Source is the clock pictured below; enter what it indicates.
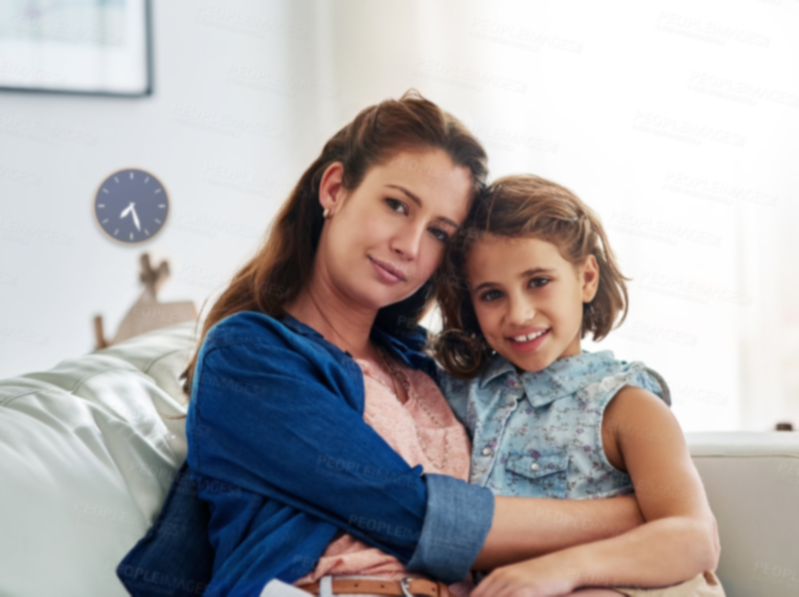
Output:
7:27
